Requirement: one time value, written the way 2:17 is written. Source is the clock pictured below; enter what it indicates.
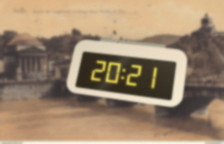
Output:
20:21
